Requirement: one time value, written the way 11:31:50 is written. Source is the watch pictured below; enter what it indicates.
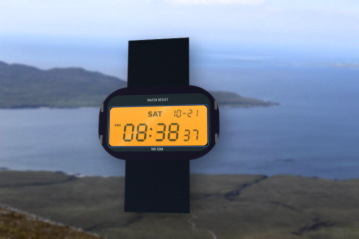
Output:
8:38:37
